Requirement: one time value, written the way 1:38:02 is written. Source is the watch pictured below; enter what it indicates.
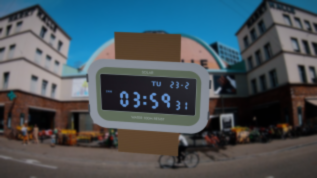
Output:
3:59:31
